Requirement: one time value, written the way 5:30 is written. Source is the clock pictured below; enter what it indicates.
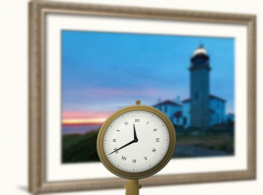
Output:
11:40
